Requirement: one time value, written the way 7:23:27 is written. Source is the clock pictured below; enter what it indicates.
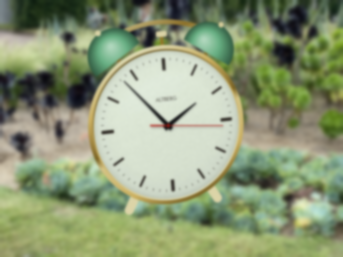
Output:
1:53:16
